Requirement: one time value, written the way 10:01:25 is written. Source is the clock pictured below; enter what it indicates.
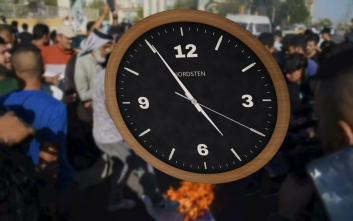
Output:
4:55:20
